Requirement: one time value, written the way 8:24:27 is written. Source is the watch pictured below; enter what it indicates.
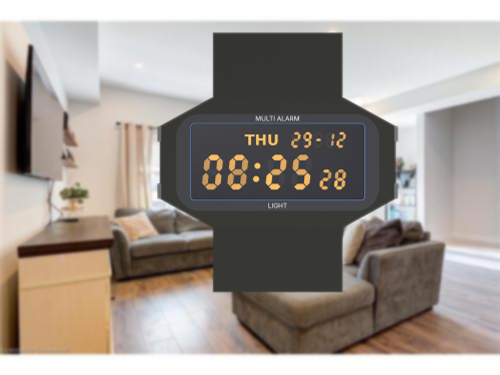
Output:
8:25:28
